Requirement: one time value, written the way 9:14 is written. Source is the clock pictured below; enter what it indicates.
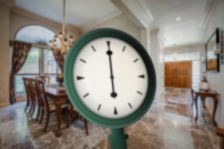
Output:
6:00
